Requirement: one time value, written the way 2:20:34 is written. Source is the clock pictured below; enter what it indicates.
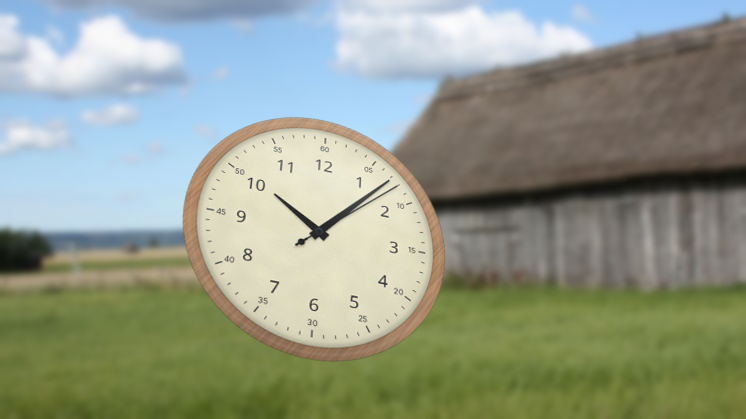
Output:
10:07:08
